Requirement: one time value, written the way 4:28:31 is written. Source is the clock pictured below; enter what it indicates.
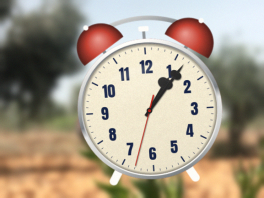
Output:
1:06:33
